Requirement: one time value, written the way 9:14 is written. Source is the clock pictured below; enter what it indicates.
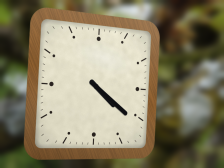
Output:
4:21
